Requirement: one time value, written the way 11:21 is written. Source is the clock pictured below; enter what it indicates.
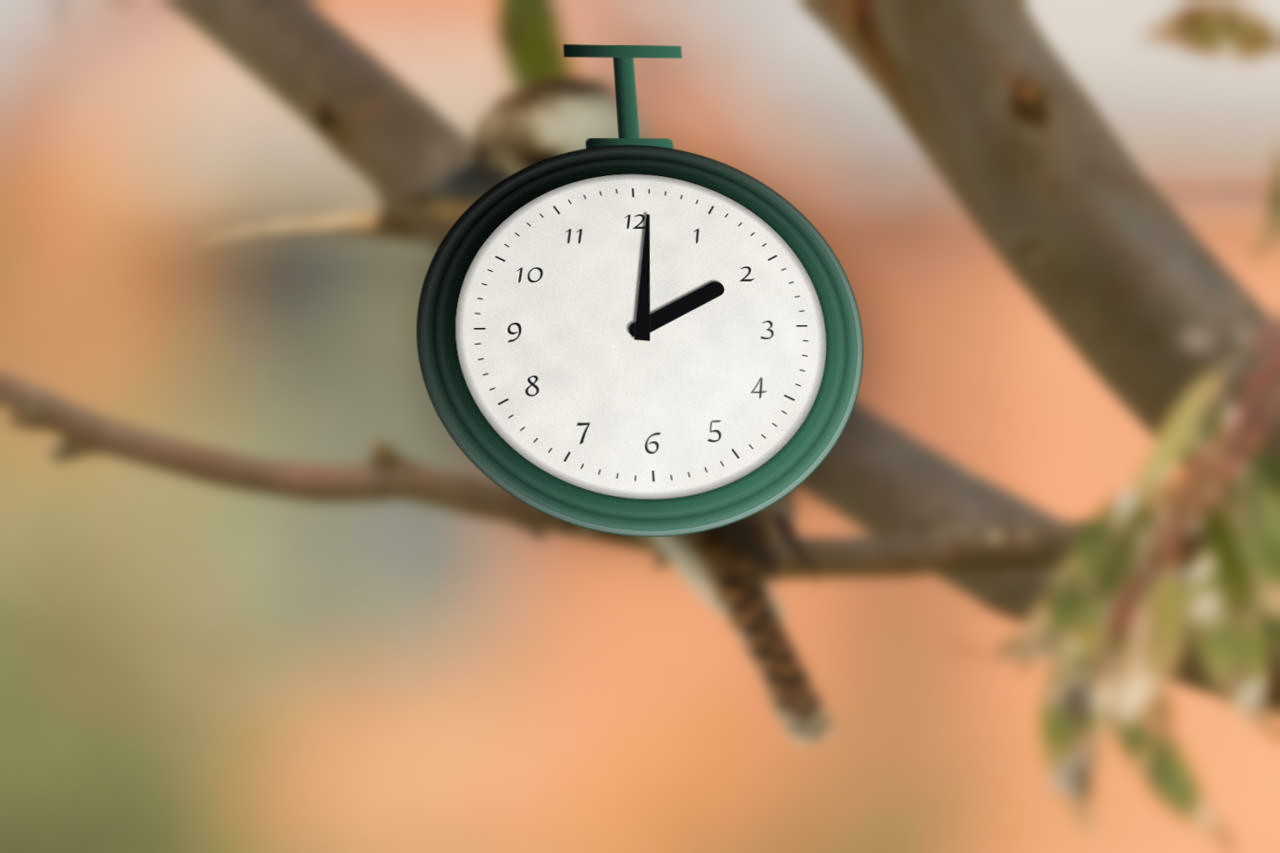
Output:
2:01
